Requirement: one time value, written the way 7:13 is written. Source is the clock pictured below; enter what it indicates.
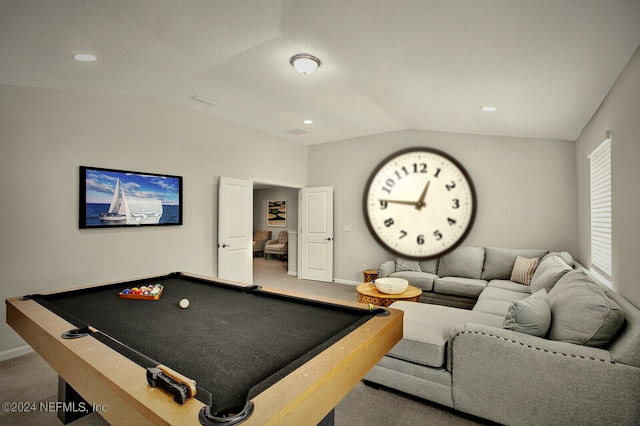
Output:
12:46
